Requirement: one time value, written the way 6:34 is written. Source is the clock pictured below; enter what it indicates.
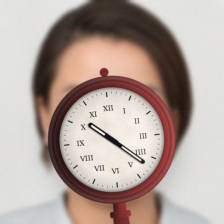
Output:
10:22
